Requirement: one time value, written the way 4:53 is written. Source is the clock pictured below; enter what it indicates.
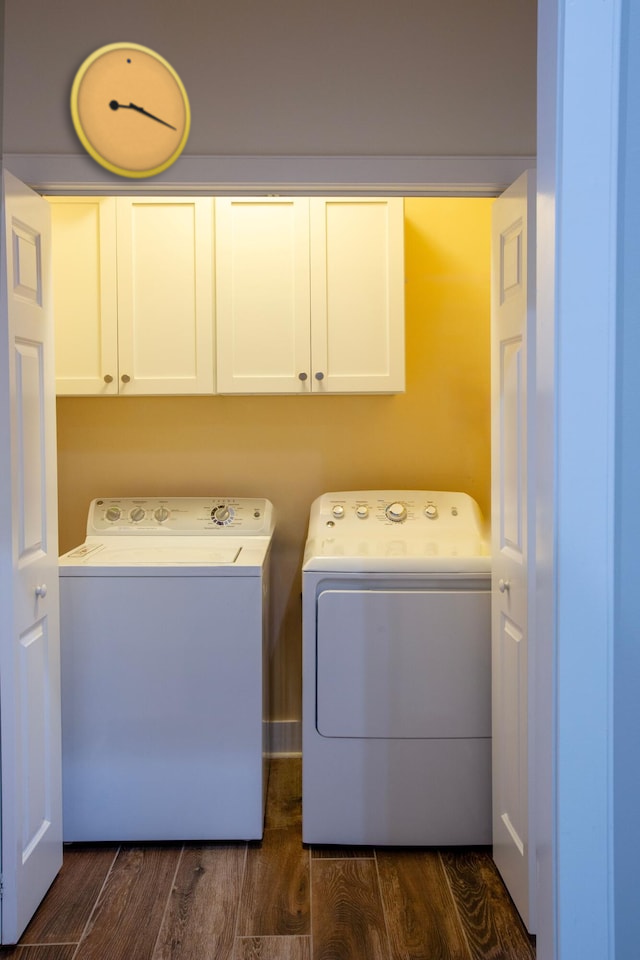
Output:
9:20
